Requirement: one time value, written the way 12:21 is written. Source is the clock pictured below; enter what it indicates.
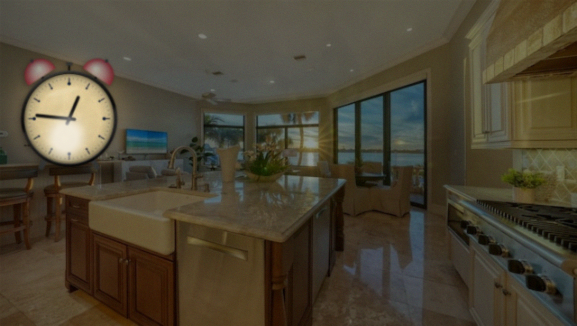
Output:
12:46
